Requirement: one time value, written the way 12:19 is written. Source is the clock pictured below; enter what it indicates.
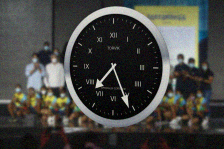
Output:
7:26
